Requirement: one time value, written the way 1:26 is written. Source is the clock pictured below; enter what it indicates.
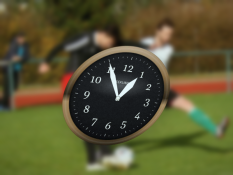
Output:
12:55
